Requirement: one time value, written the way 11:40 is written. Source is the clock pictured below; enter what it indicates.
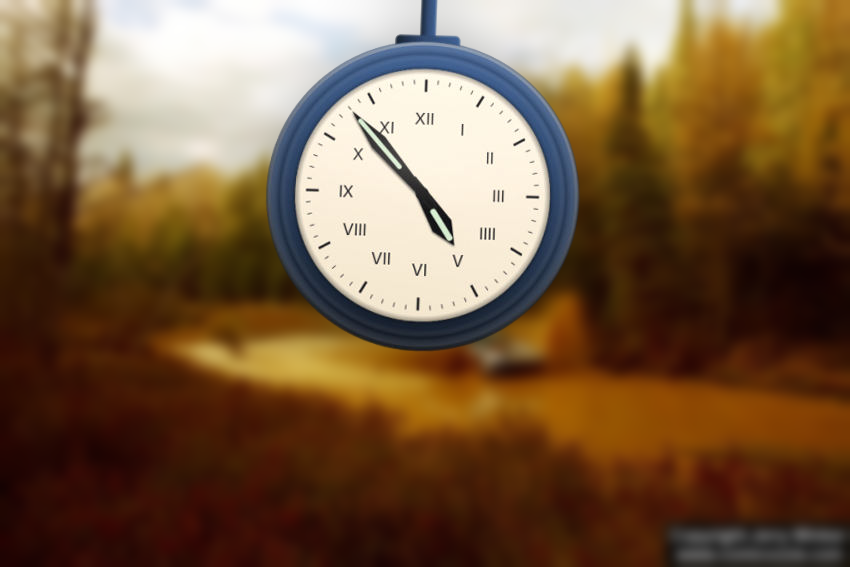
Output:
4:53
